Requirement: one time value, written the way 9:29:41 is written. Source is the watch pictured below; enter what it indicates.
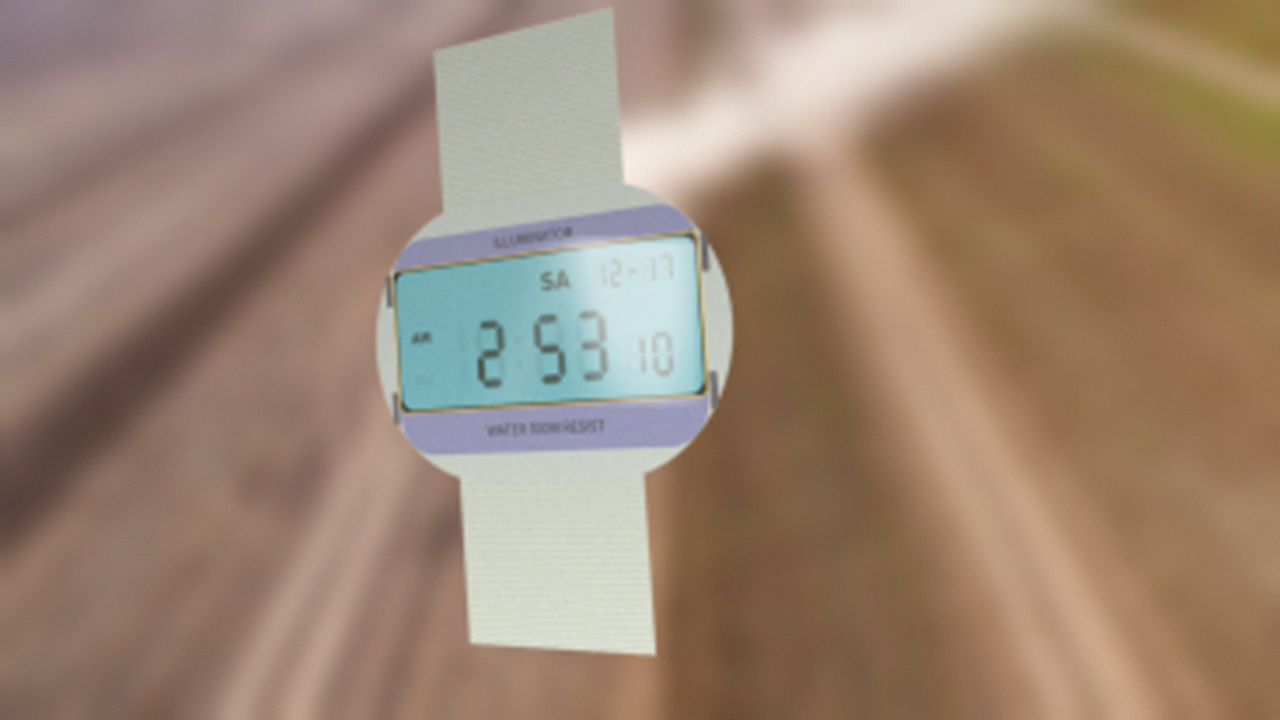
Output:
2:53:10
